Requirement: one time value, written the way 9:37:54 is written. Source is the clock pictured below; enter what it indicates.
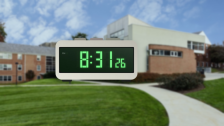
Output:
8:31:26
